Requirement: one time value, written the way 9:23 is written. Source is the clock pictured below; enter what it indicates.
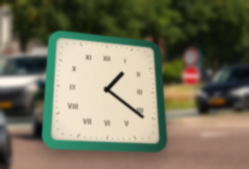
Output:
1:21
